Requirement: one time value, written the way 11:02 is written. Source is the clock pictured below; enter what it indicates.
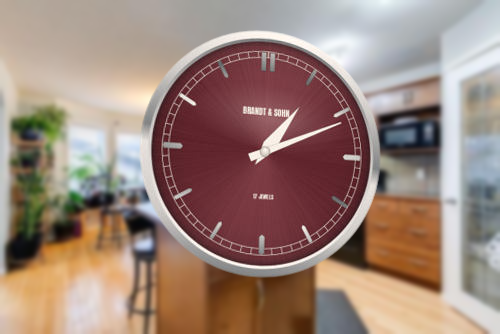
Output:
1:11
